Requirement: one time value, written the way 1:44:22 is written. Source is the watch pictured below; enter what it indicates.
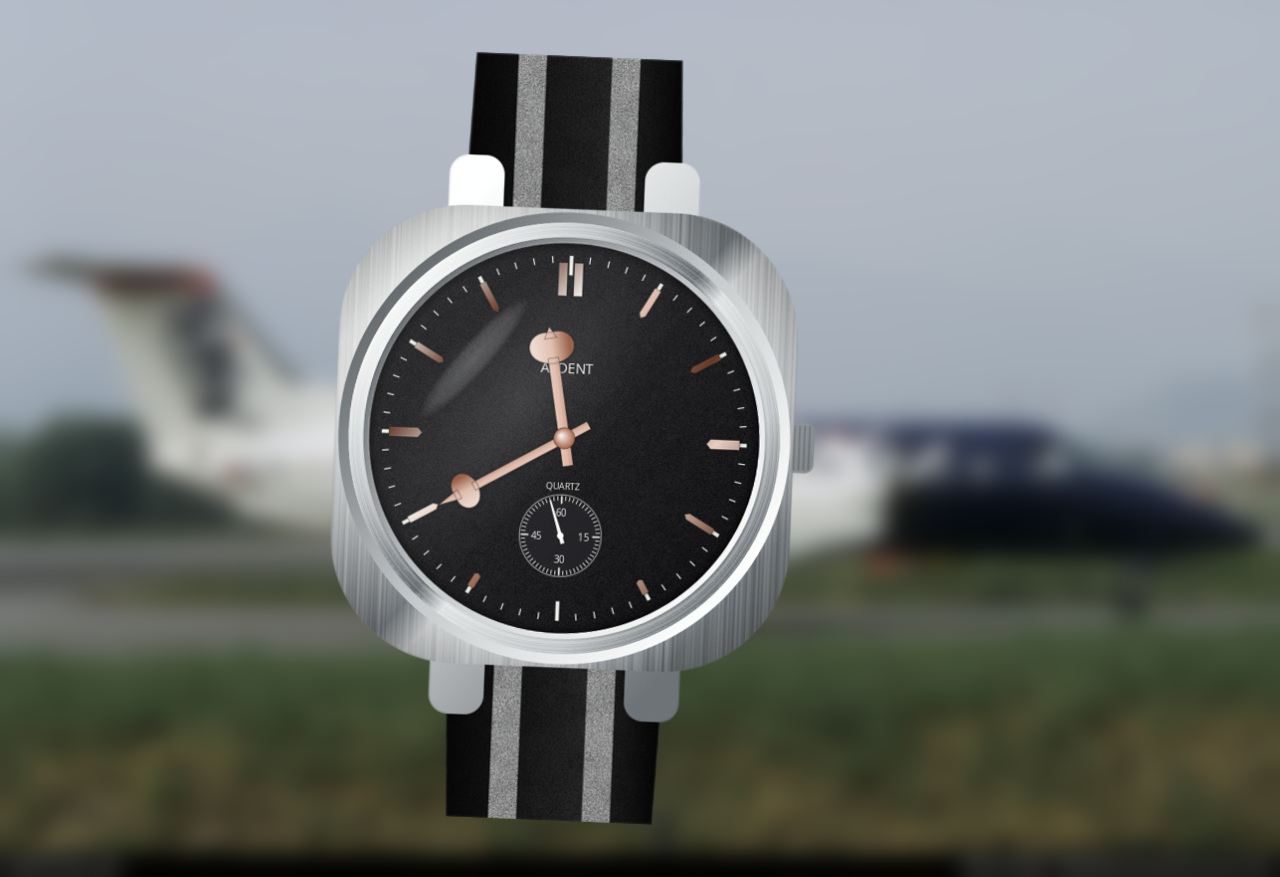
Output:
11:39:57
